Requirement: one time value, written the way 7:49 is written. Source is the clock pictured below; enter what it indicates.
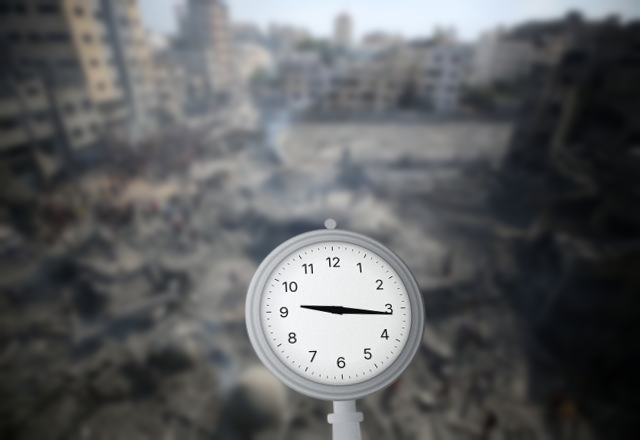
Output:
9:16
